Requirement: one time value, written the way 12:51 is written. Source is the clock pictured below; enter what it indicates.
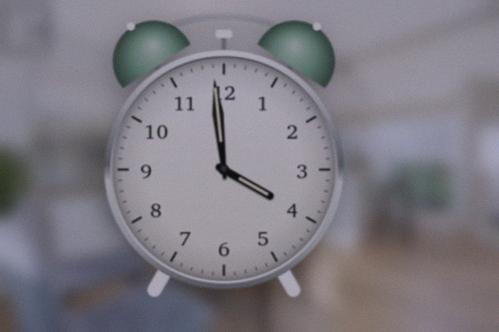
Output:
3:59
